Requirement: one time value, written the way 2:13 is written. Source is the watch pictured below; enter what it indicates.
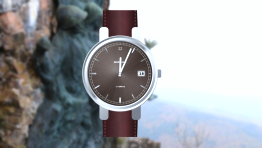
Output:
12:04
